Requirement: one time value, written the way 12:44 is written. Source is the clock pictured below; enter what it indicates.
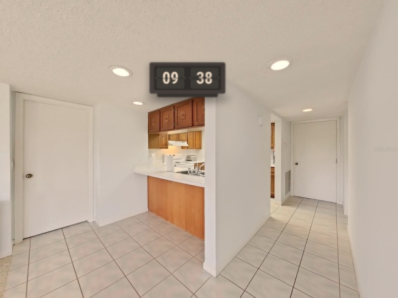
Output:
9:38
